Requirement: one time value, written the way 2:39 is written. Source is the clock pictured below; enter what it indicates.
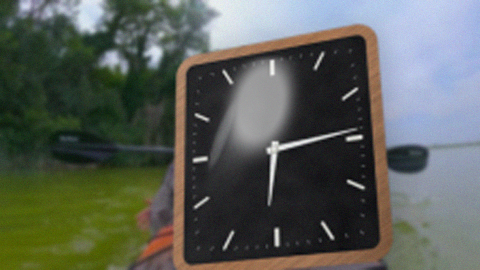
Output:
6:14
